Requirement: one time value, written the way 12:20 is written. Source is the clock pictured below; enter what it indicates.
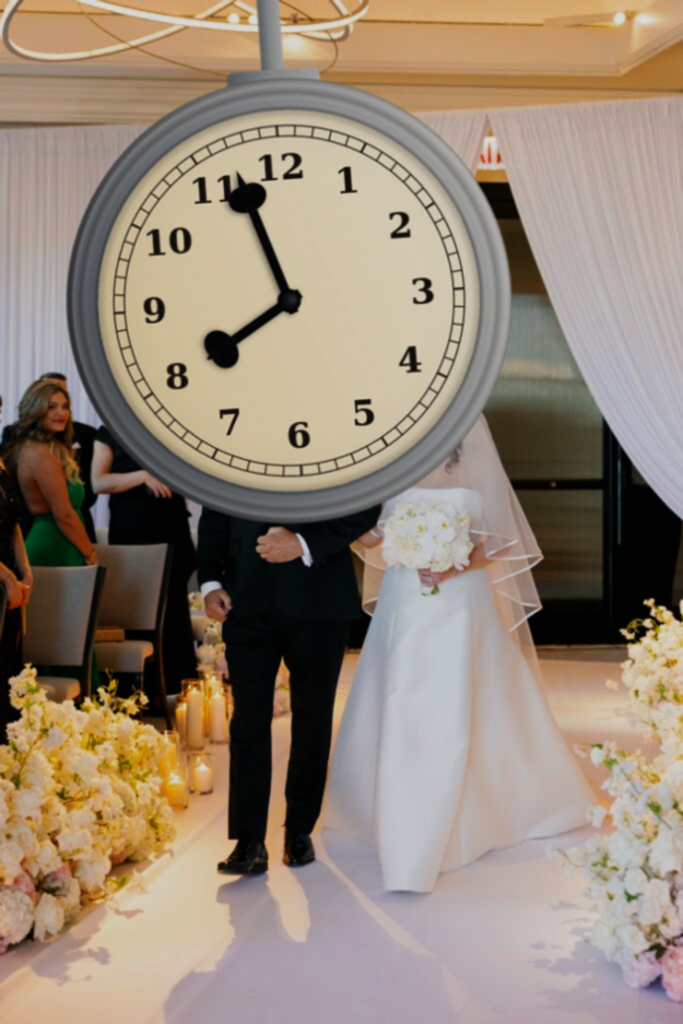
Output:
7:57
